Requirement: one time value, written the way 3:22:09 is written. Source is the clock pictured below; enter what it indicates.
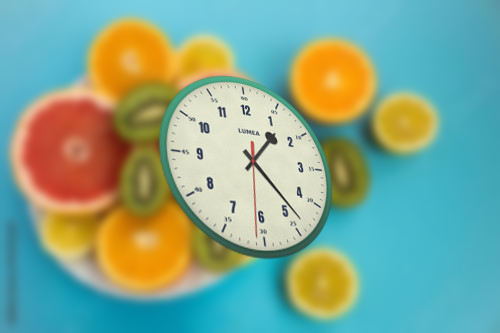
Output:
1:23:31
